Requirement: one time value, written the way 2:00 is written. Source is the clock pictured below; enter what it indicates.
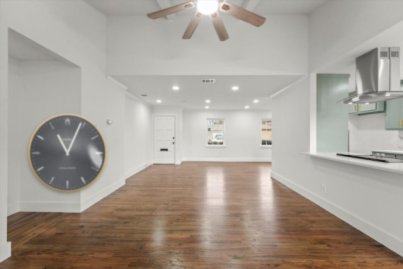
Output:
11:04
